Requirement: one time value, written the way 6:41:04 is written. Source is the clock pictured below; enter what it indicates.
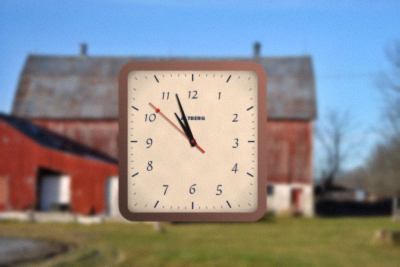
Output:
10:56:52
